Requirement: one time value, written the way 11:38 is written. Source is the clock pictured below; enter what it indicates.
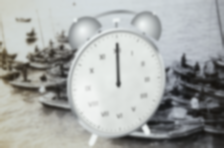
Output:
12:00
